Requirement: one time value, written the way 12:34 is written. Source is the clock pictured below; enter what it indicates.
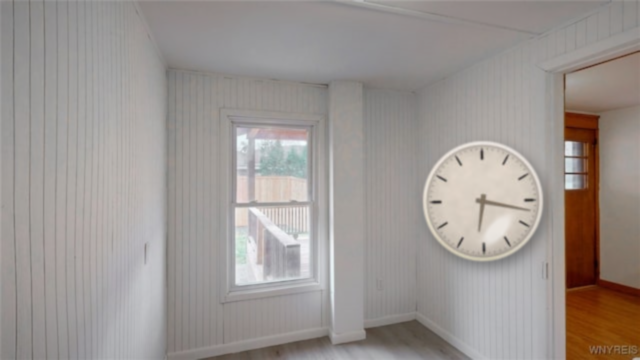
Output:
6:17
